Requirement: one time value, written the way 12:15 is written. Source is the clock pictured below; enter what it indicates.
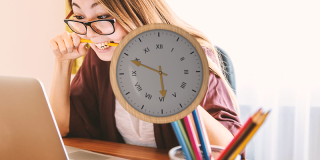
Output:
5:49
